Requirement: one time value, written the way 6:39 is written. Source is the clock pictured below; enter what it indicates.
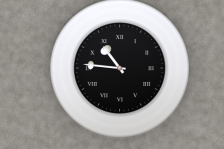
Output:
10:46
